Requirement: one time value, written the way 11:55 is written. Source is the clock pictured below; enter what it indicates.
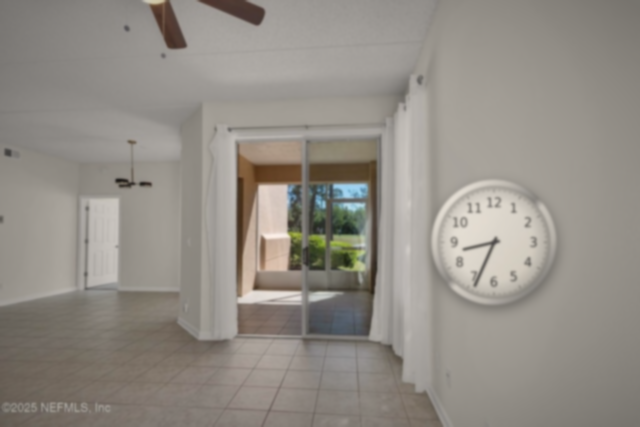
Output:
8:34
